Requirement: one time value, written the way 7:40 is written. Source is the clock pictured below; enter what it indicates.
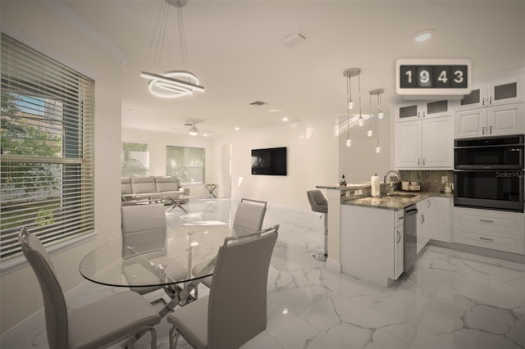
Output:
19:43
